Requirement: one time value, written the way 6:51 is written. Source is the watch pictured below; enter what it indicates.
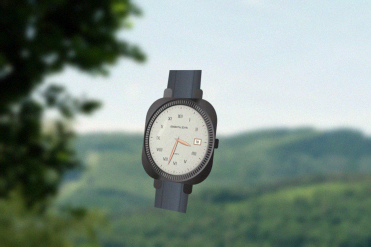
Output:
3:33
